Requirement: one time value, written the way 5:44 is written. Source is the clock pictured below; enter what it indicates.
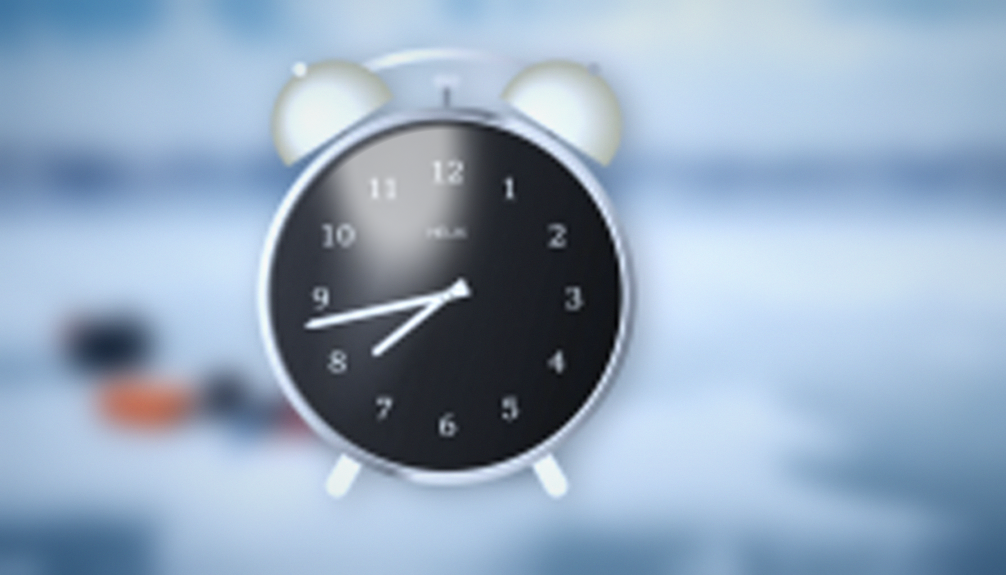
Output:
7:43
